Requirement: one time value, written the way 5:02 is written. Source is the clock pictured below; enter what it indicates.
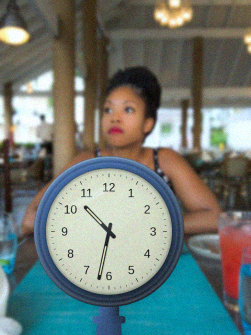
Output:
10:32
